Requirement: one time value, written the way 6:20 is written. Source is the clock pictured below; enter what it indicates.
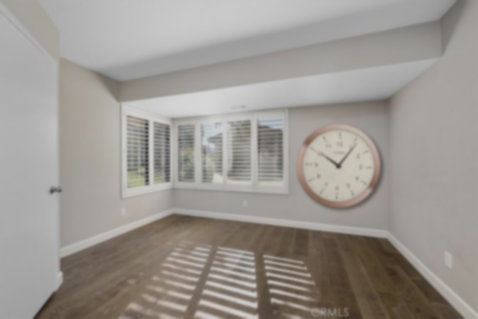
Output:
10:06
